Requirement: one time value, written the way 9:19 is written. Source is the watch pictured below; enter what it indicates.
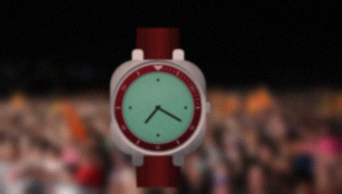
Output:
7:20
